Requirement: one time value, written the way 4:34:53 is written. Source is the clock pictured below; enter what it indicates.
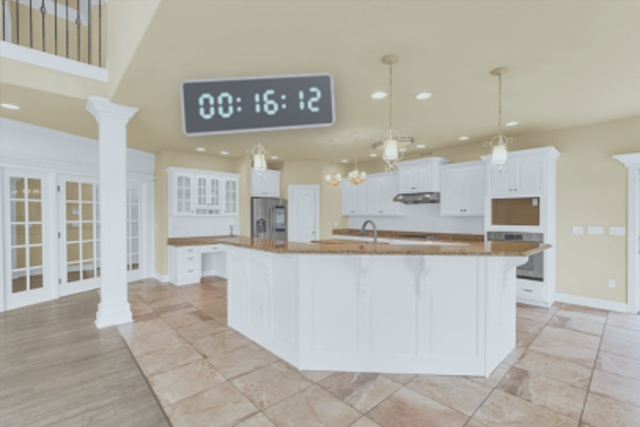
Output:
0:16:12
